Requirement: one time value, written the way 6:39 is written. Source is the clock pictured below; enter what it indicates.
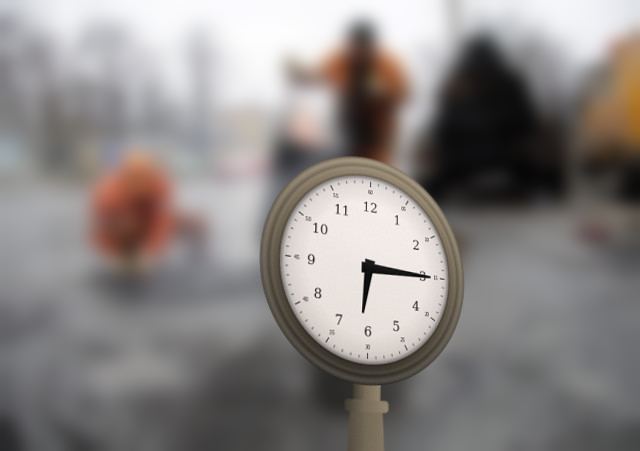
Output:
6:15
